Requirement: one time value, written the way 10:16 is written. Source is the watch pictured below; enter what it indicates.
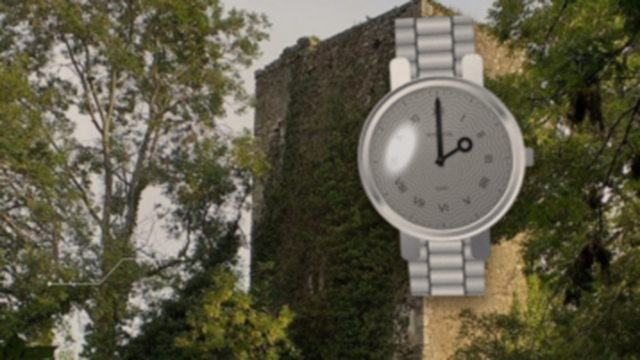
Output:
2:00
